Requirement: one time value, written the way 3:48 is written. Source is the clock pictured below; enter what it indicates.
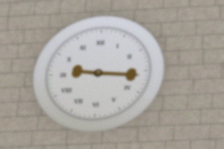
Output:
9:16
